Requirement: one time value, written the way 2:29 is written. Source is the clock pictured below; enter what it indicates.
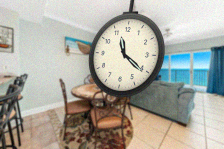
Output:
11:21
